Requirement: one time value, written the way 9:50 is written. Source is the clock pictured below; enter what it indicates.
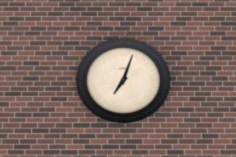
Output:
7:03
